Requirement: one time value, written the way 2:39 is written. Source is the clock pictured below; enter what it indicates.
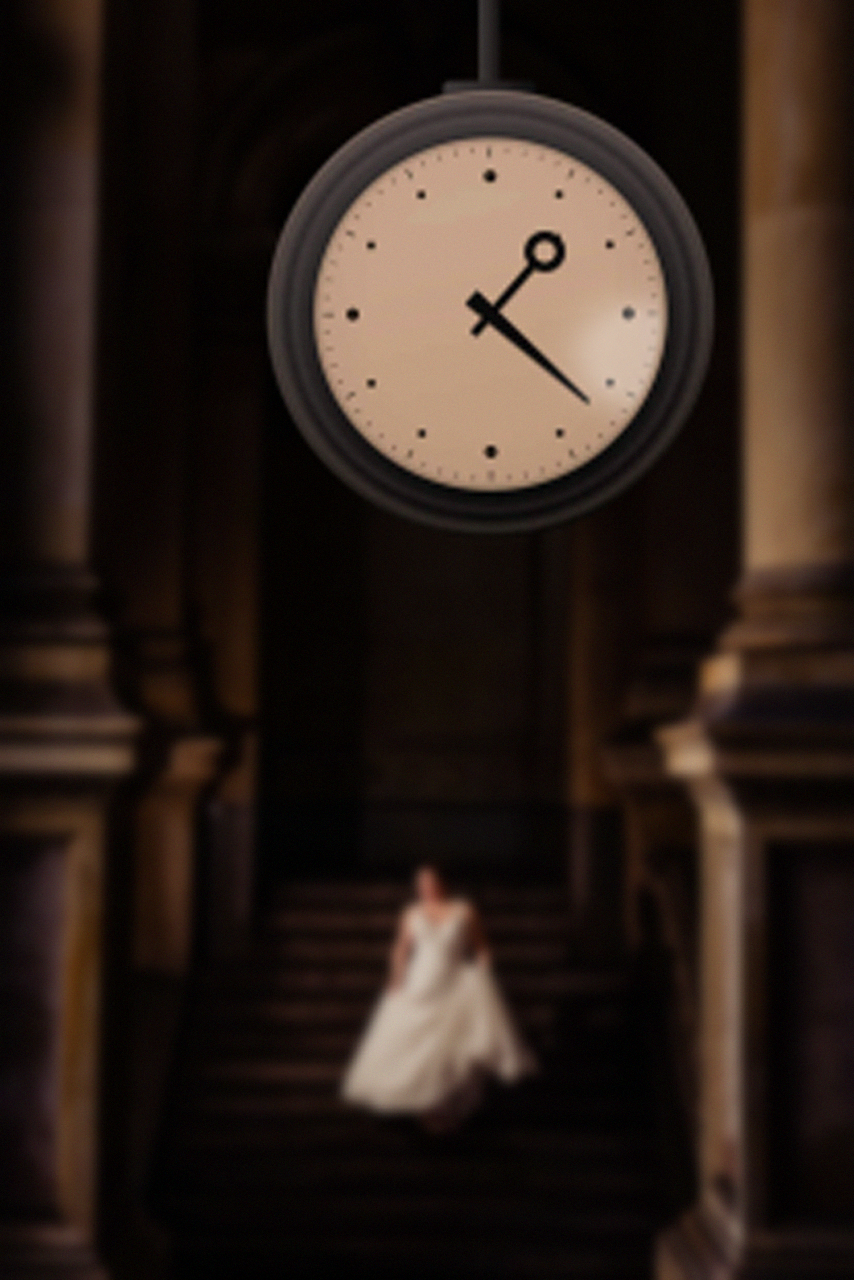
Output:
1:22
